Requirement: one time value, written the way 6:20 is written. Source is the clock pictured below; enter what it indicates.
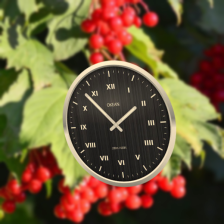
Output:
1:53
